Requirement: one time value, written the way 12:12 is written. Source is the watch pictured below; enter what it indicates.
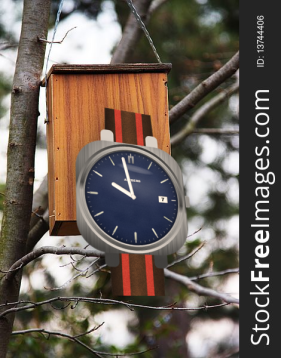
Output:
9:58
